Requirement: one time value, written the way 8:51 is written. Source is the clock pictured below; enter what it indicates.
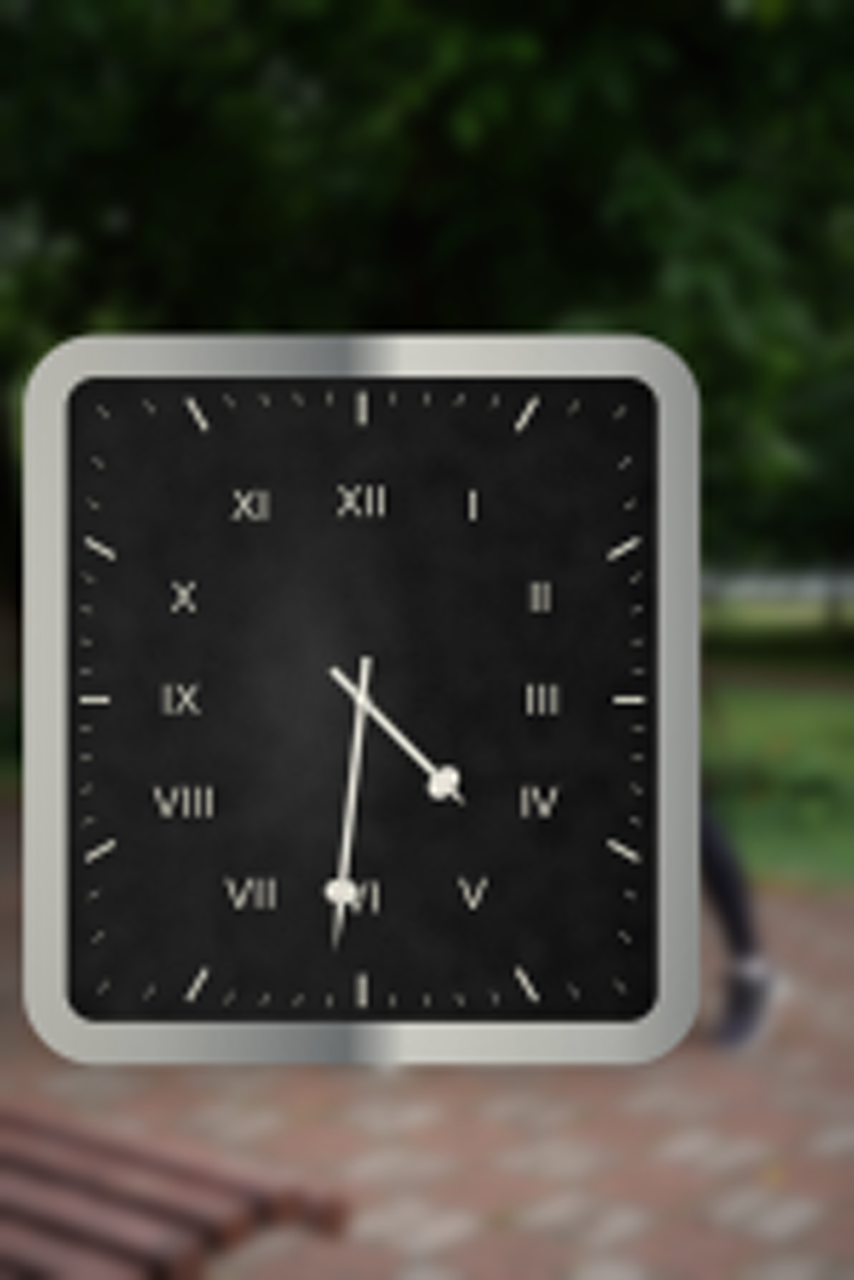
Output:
4:31
